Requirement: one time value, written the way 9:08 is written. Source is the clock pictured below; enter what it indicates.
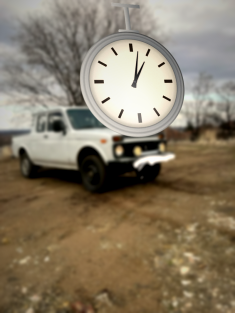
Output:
1:02
